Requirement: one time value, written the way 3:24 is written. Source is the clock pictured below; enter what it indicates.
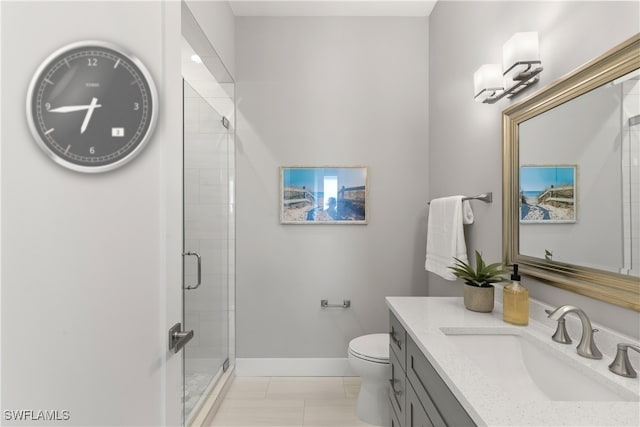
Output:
6:44
